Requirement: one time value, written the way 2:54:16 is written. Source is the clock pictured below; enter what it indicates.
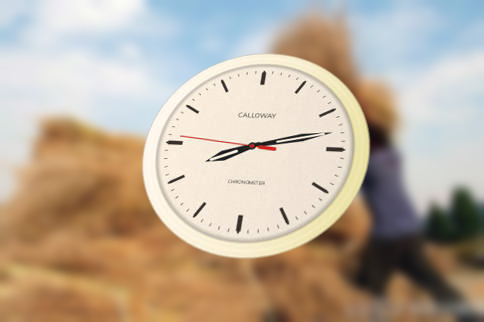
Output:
8:12:46
